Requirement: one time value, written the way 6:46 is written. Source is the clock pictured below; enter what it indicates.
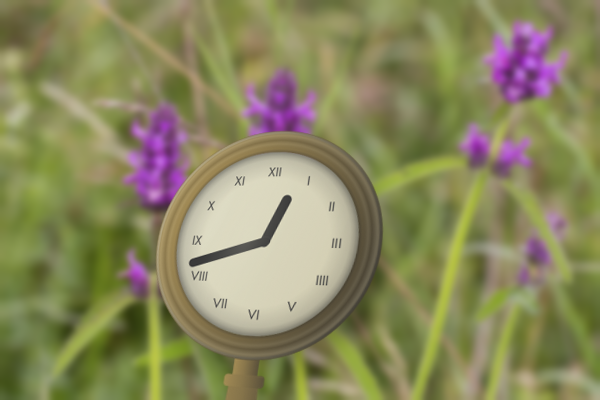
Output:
12:42
